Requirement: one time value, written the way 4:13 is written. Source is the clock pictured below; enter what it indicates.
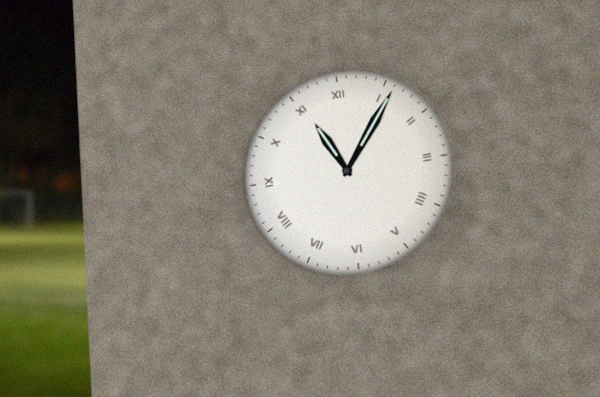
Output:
11:06
